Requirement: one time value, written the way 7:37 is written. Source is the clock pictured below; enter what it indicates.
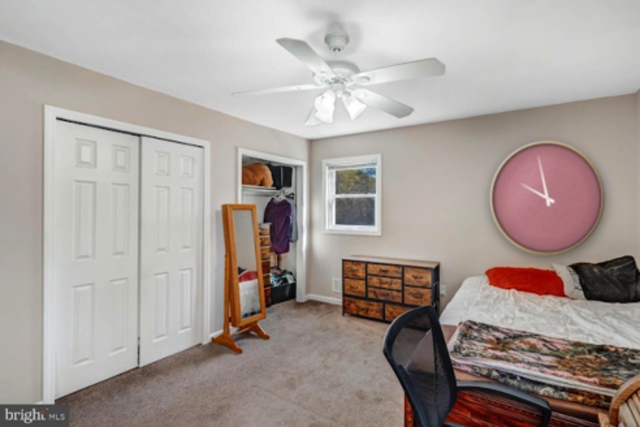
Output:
9:58
